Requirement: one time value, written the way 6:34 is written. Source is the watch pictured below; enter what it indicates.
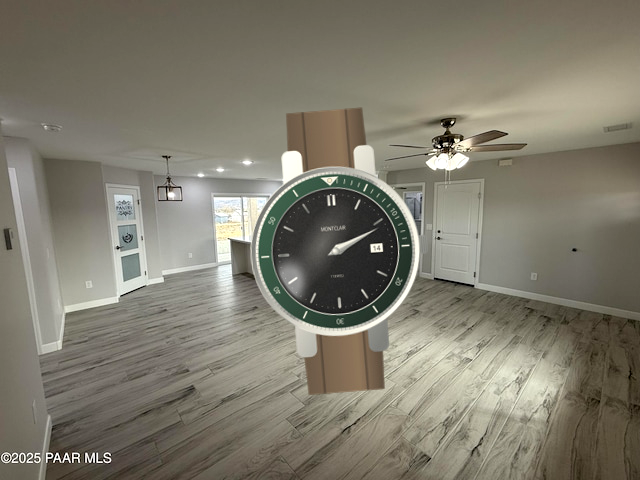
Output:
2:11
